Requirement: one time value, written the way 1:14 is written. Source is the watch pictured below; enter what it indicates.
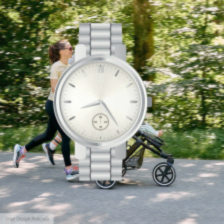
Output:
8:24
